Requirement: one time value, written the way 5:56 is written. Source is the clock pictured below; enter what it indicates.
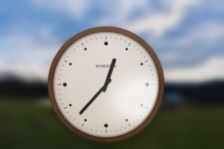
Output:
12:37
